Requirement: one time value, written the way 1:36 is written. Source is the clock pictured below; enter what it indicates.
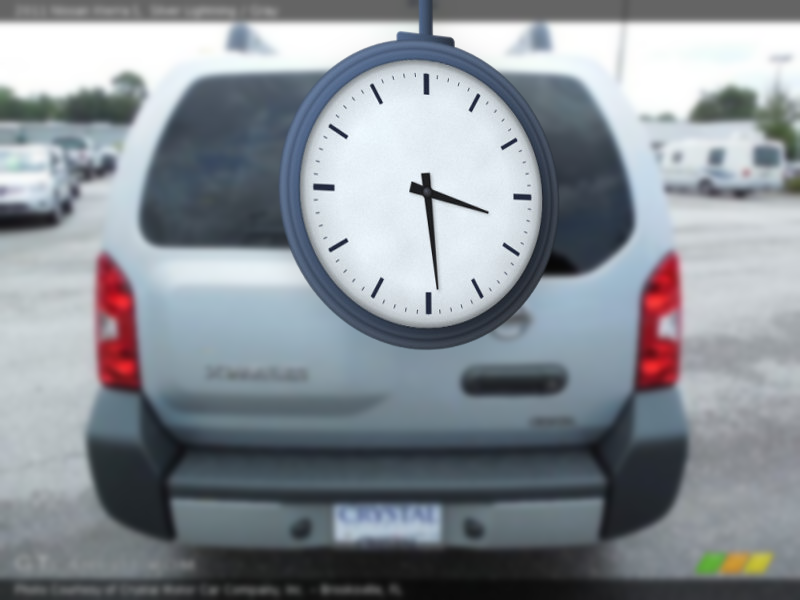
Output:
3:29
